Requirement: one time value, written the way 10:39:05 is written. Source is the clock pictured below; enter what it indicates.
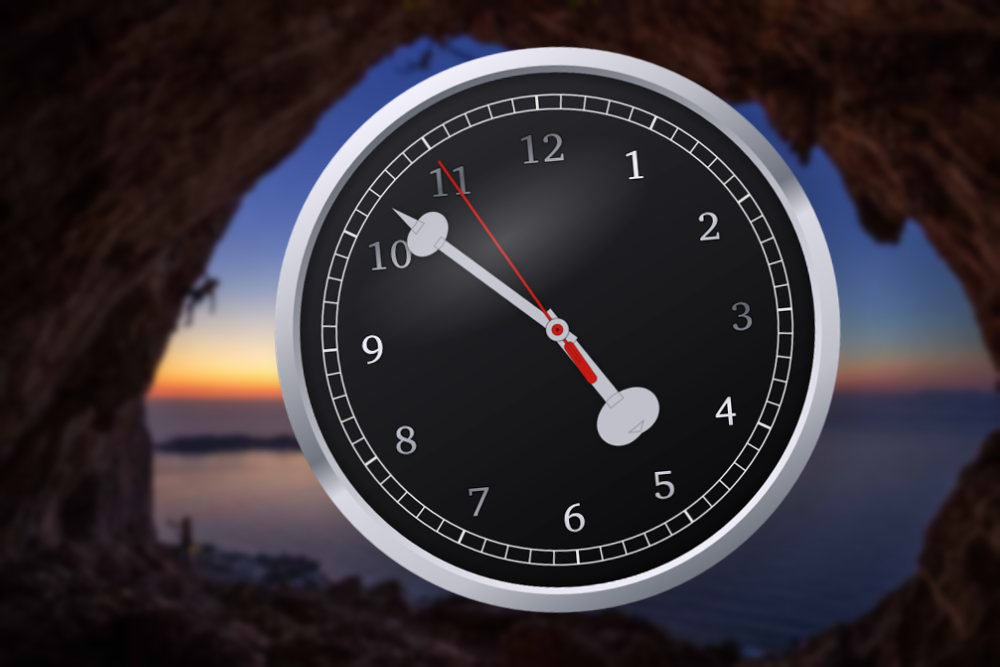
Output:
4:51:55
